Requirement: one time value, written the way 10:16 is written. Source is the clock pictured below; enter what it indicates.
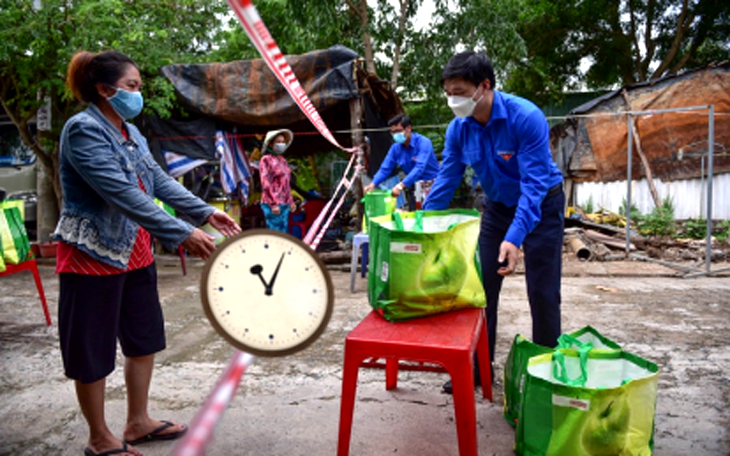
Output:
11:04
